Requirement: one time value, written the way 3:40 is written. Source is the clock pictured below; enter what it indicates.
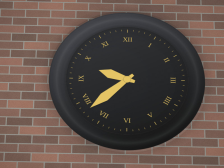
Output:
9:38
